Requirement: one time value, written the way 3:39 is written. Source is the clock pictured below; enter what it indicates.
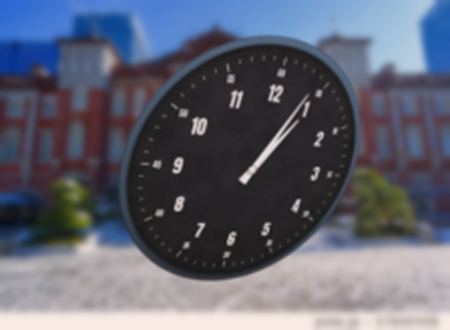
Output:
1:04
